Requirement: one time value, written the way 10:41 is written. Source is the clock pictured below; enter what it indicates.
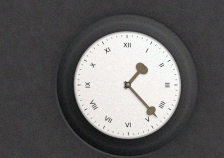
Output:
1:23
